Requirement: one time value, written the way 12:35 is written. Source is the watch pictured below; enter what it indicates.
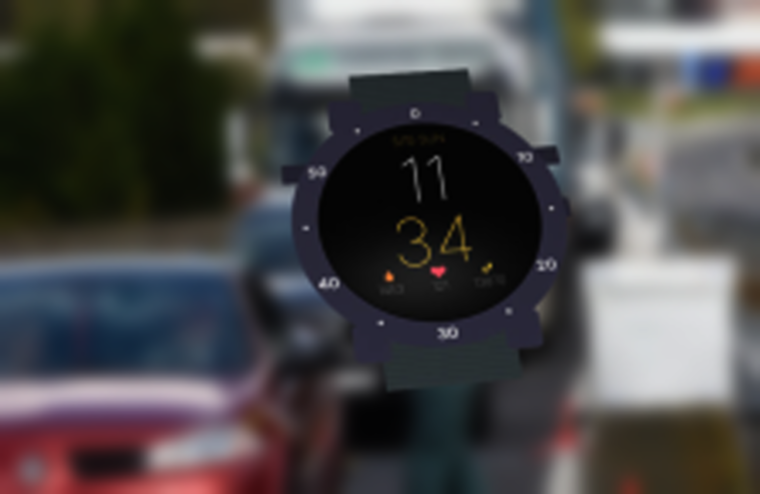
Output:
11:34
